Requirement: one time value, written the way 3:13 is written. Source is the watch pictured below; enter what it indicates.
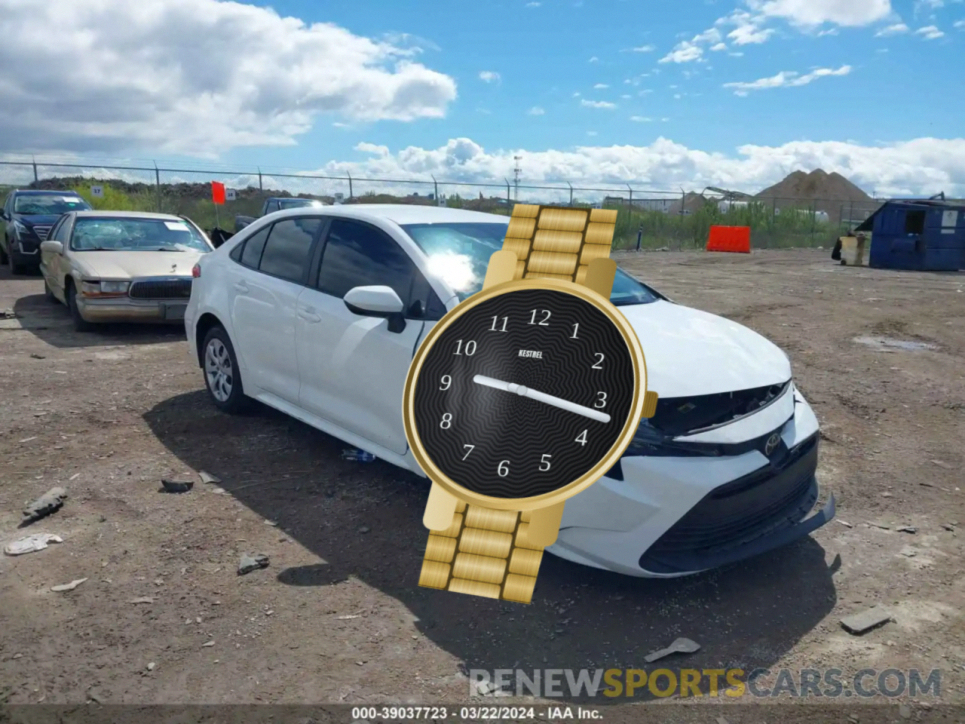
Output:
9:17
